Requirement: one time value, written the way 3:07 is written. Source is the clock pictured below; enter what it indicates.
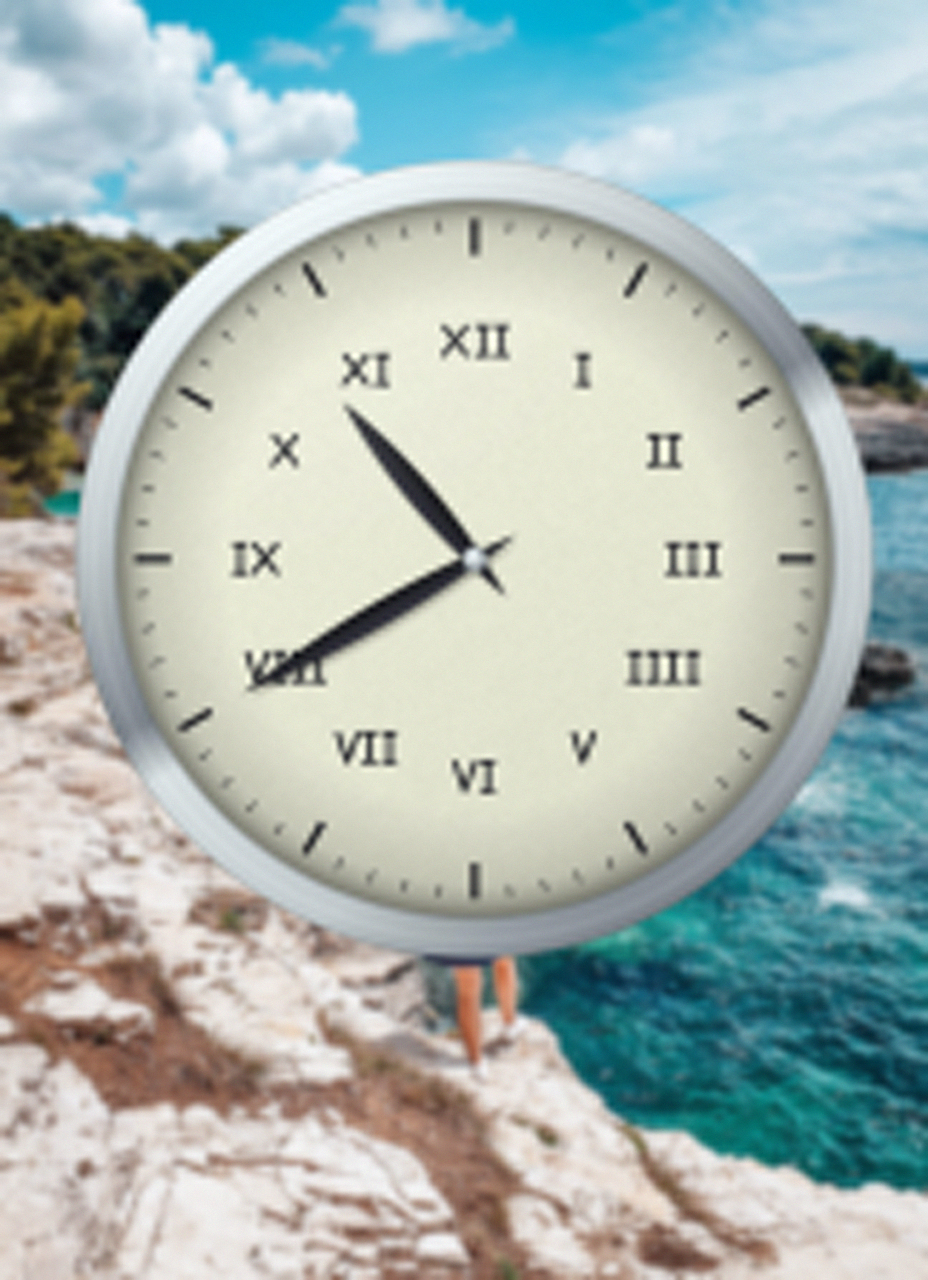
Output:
10:40
